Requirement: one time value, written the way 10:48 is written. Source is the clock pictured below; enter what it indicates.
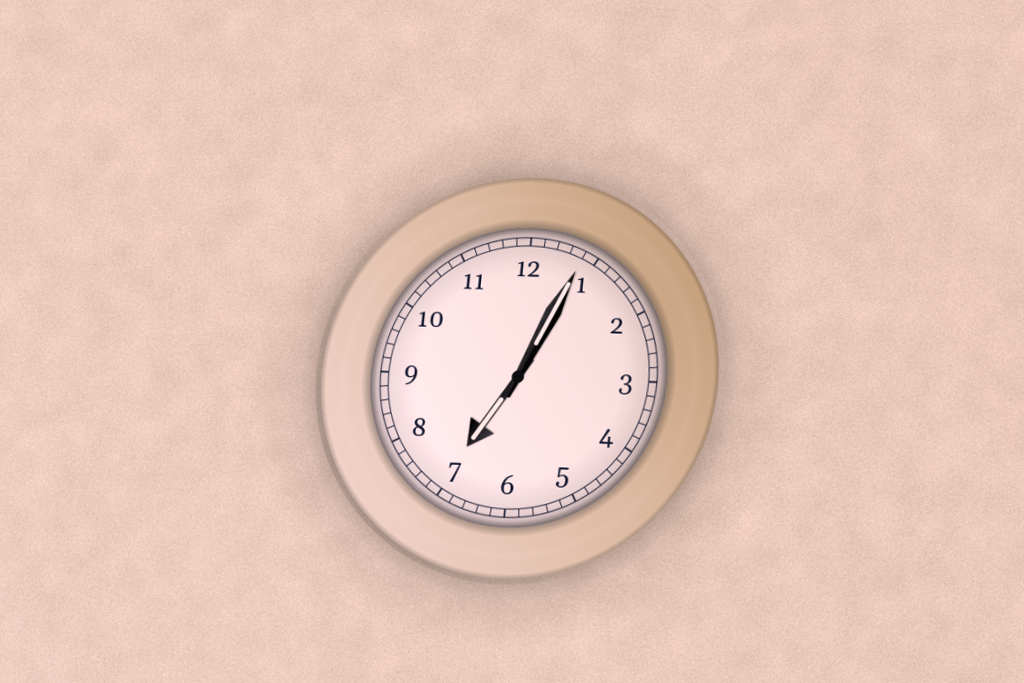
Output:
7:04
